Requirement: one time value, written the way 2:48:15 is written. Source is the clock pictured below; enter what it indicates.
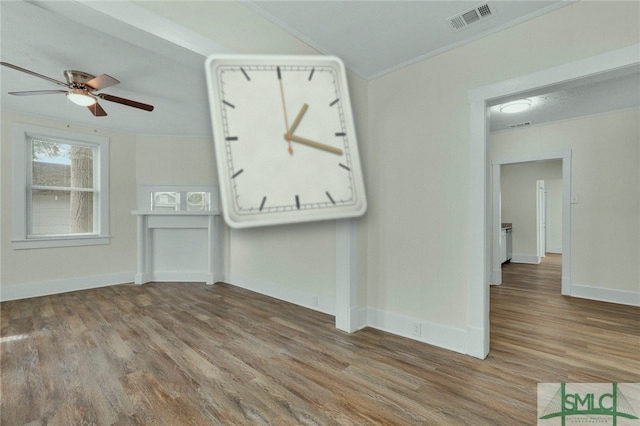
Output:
1:18:00
